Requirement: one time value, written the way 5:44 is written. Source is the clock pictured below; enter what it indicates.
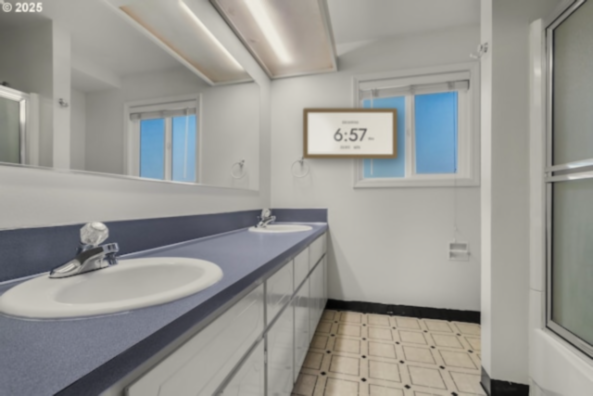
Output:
6:57
